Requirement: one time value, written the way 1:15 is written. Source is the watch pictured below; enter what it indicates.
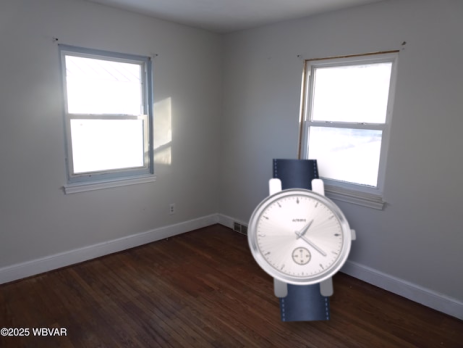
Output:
1:22
